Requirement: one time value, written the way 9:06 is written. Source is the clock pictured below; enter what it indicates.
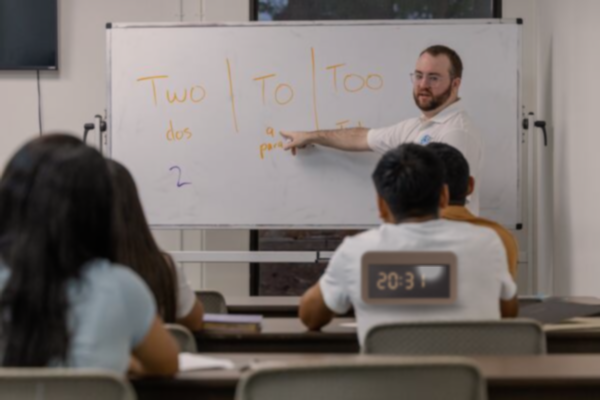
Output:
20:31
